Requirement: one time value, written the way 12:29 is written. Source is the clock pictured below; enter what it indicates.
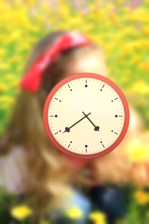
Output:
4:39
